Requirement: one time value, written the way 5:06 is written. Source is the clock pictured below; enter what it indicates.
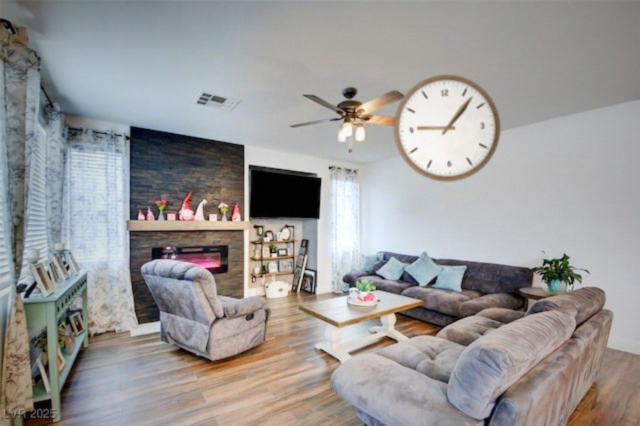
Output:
9:07
